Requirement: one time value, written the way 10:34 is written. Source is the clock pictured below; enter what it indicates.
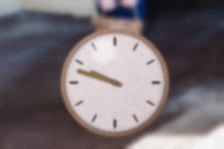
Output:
9:48
